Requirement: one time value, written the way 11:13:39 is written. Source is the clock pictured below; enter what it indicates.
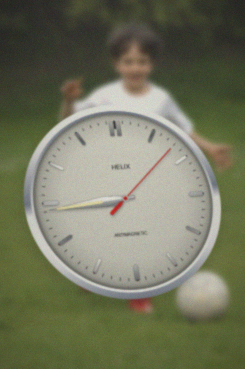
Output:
8:44:08
